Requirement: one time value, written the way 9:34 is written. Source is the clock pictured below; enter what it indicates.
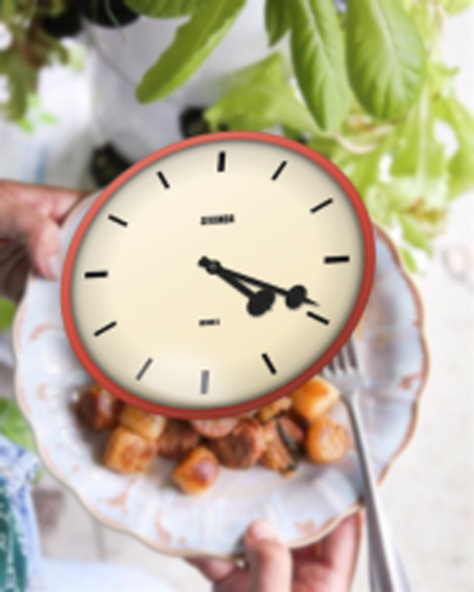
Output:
4:19
